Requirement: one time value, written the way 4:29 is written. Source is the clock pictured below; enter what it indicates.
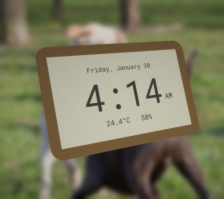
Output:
4:14
